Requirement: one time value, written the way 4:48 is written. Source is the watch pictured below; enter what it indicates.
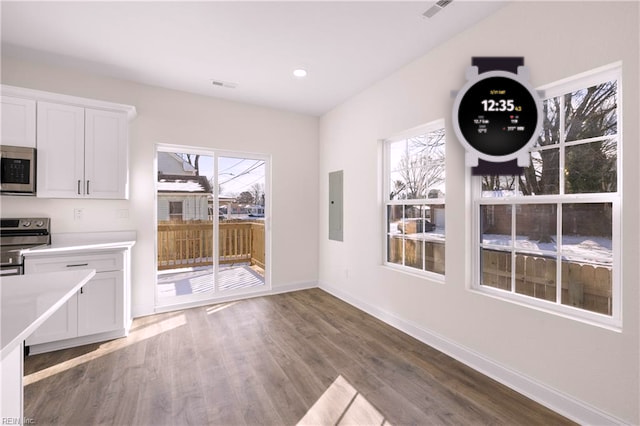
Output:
12:35
